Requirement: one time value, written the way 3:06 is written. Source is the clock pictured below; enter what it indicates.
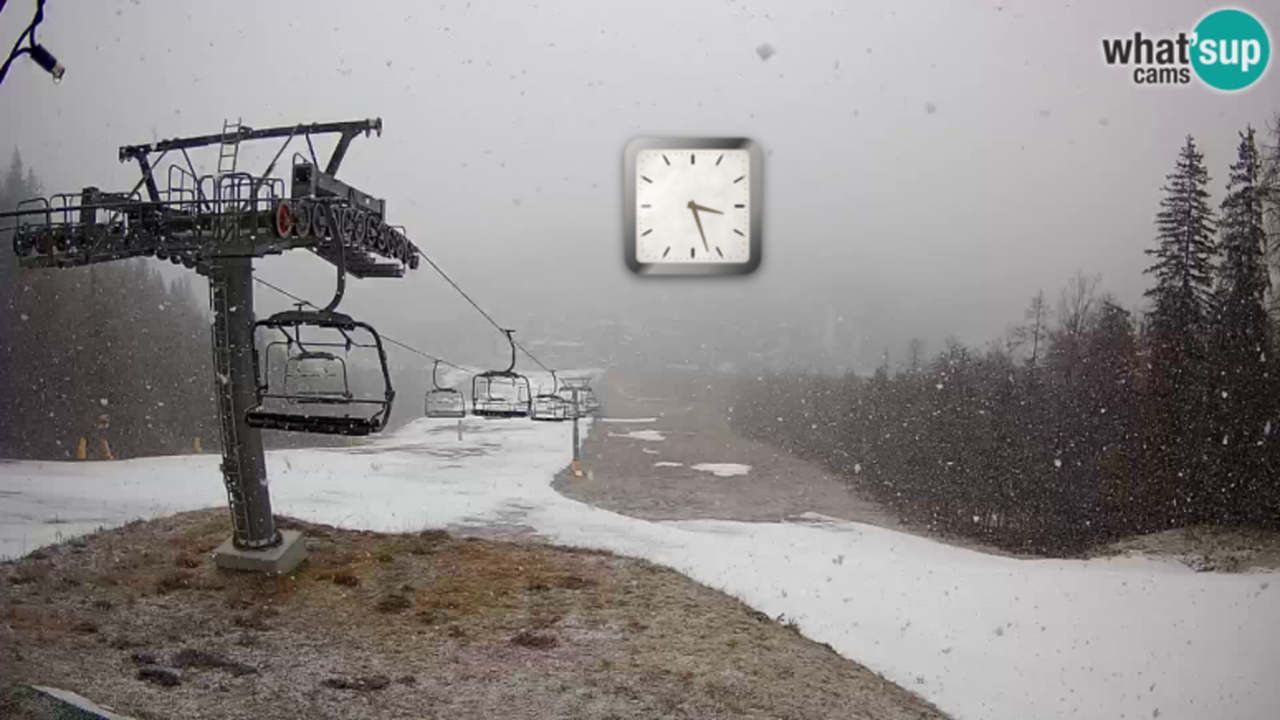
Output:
3:27
